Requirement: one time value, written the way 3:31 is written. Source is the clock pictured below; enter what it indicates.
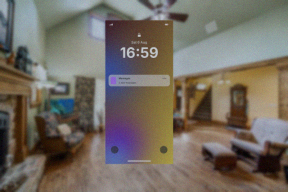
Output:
16:59
